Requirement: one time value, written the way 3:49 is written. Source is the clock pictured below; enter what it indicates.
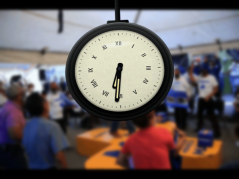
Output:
6:31
